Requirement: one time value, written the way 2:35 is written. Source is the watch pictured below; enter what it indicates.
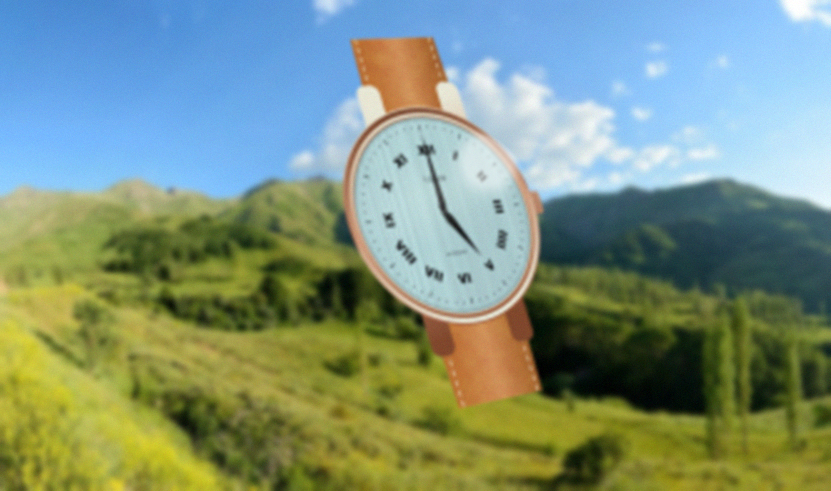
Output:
5:00
